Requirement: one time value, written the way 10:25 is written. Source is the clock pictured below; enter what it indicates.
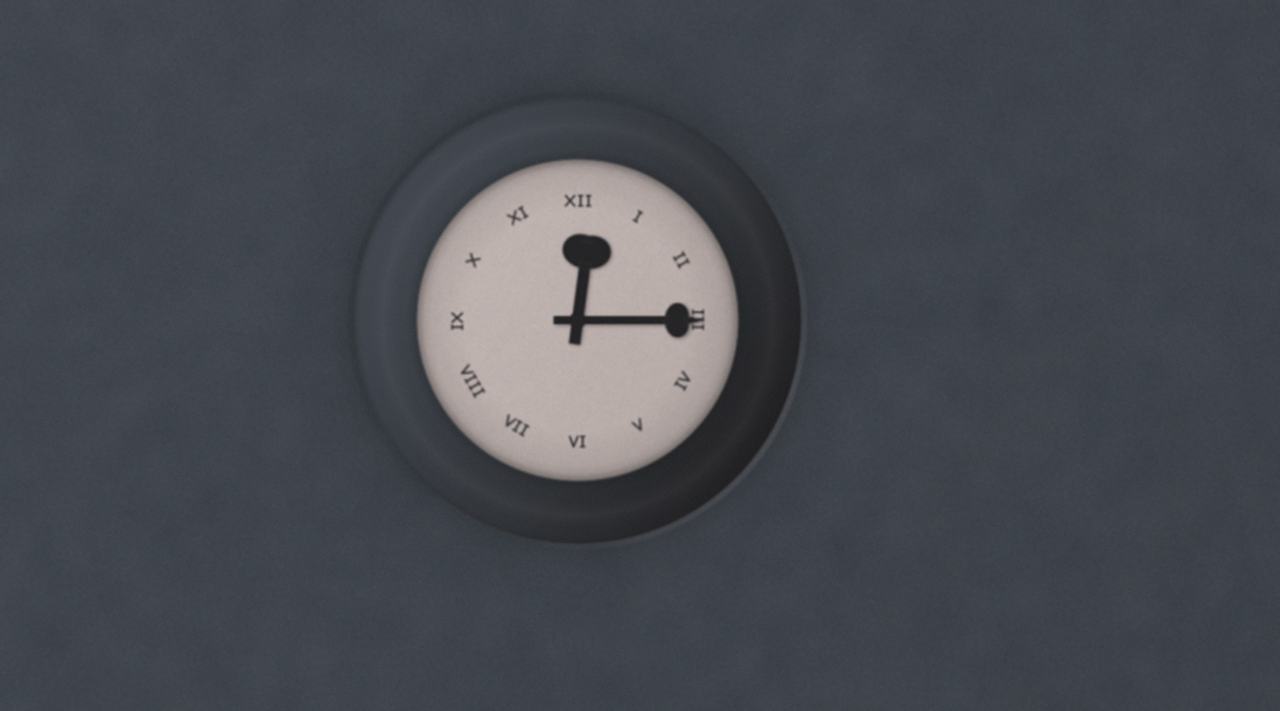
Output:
12:15
